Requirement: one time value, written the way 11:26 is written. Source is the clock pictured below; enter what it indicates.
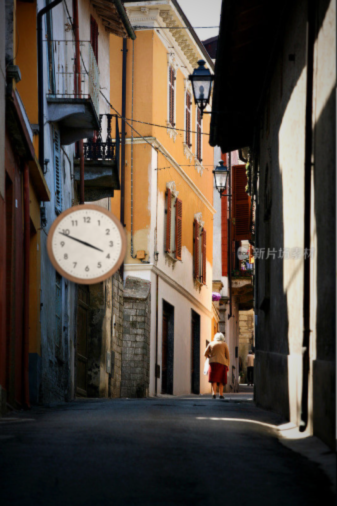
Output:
3:49
